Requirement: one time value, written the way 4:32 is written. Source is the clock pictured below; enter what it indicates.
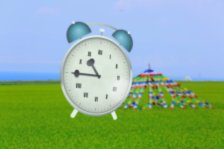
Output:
10:45
